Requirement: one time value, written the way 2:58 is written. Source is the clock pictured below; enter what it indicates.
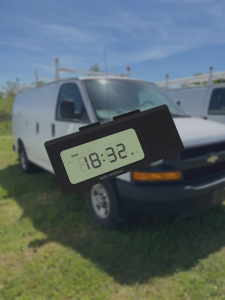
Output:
18:32
